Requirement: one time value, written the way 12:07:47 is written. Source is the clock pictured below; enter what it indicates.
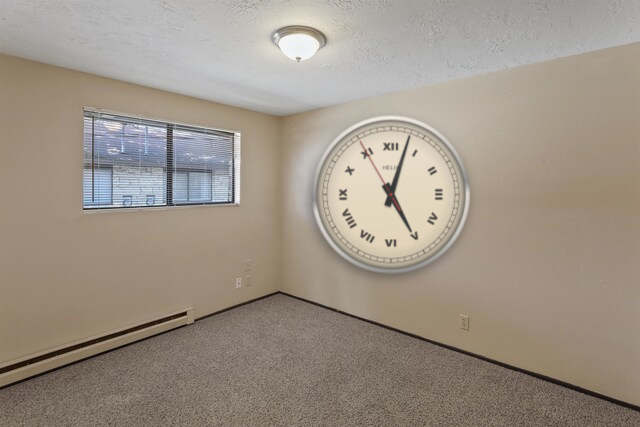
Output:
5:02:55
